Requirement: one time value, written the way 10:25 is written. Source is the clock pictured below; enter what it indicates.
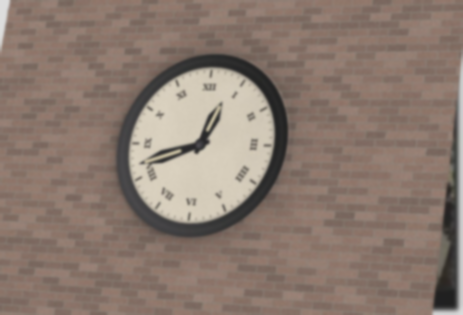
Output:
12:42
